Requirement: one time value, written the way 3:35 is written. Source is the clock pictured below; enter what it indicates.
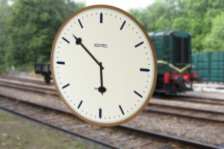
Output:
5:52
